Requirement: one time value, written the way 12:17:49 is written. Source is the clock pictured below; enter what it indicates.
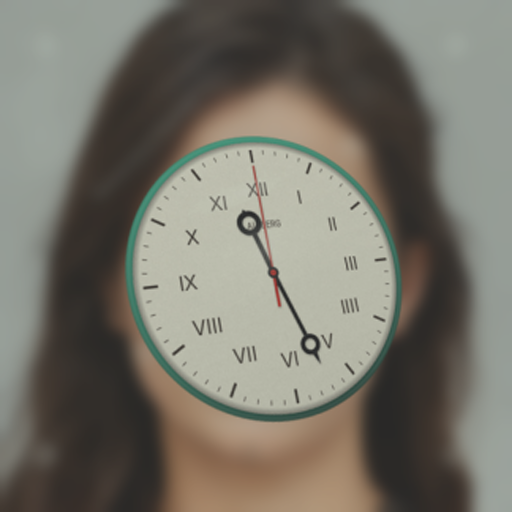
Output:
11:27:00
